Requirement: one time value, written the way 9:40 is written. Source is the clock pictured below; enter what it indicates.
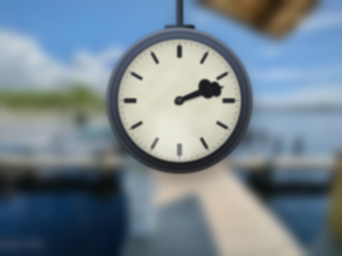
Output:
2:12
